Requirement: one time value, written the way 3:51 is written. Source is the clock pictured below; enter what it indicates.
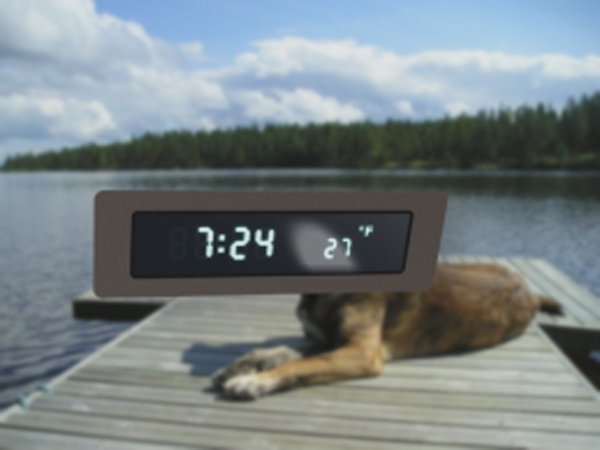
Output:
7:24
